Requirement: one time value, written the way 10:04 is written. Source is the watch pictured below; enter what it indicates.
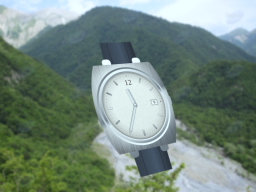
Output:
11:35
